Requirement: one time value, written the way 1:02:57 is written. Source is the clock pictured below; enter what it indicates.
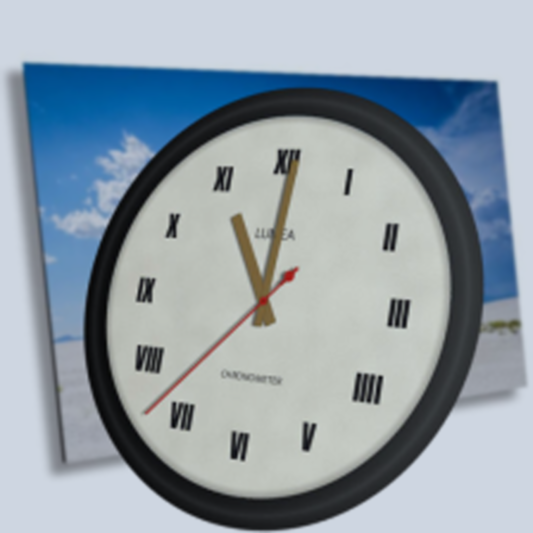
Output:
11:00:37
